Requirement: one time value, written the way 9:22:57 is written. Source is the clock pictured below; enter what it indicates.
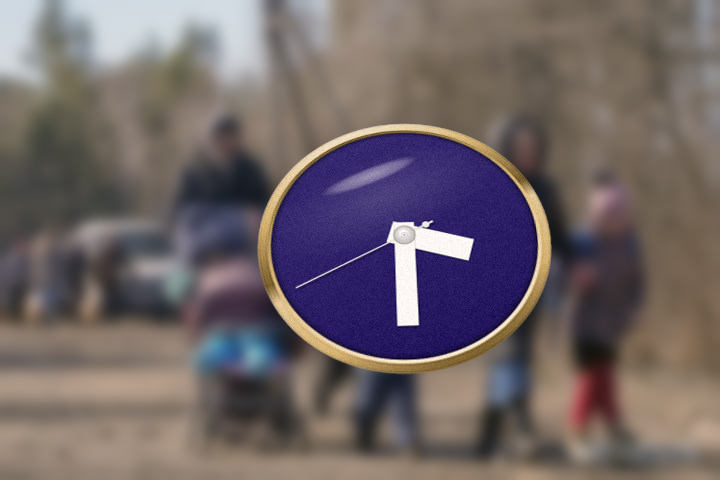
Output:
3:29:40
